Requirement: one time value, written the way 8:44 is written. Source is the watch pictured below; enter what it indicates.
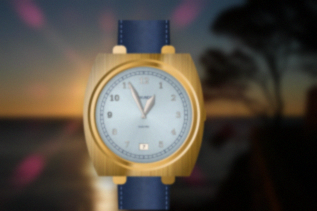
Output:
12:56
